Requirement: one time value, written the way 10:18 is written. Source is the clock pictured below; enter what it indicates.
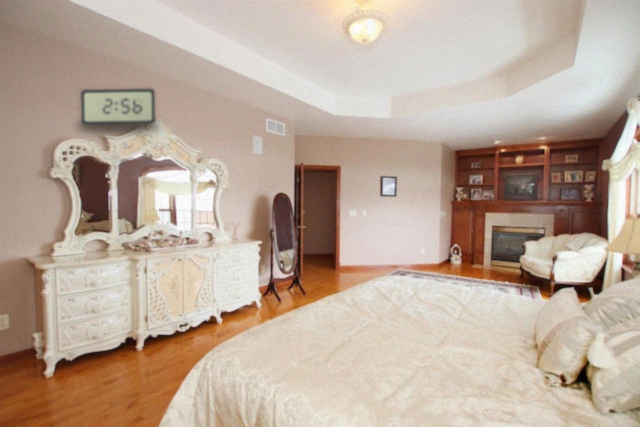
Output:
2:56
